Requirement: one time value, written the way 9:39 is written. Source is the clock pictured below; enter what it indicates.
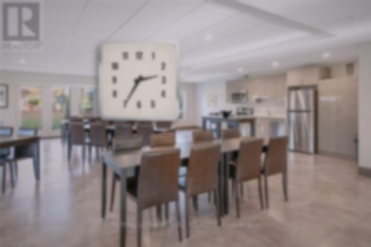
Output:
2:35
